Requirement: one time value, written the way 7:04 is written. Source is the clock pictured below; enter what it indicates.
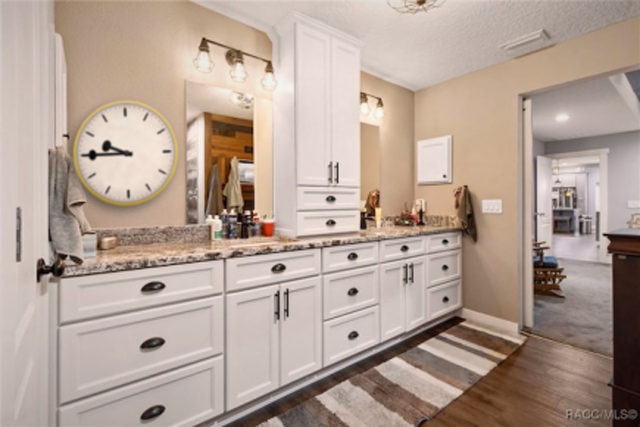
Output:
9:45
